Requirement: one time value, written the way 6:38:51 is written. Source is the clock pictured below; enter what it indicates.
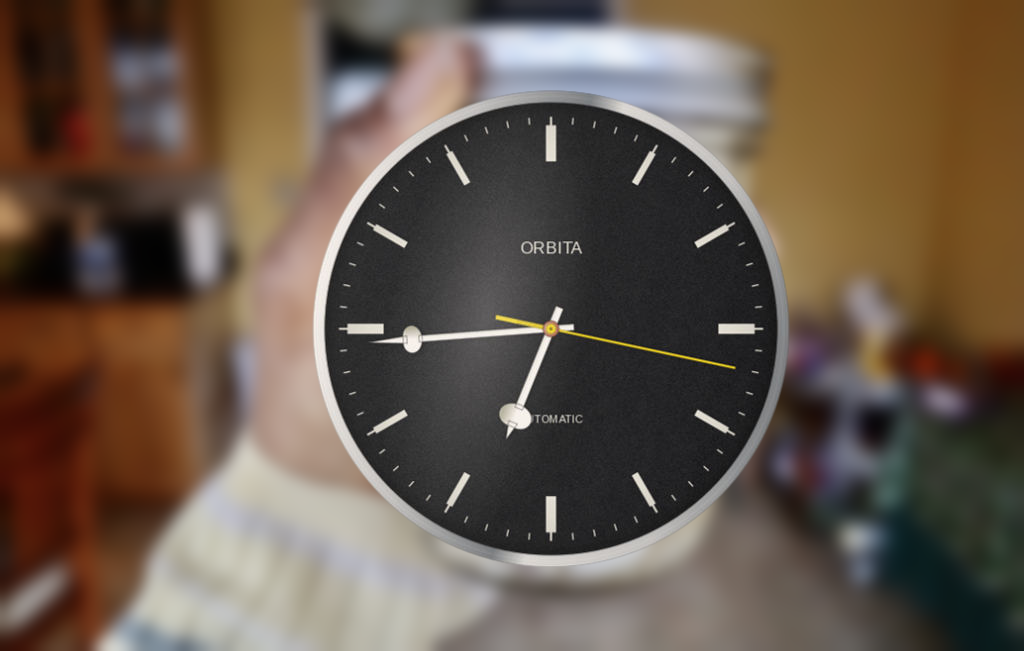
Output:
6:44:17
